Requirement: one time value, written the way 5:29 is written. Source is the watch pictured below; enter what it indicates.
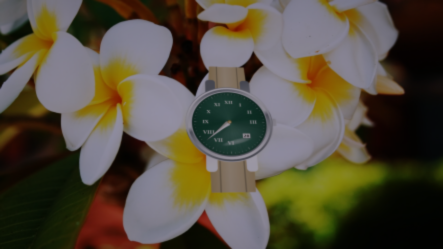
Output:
7:38
